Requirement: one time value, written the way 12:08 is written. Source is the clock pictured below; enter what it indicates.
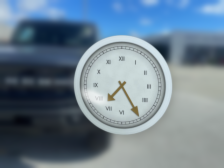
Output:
7:25
